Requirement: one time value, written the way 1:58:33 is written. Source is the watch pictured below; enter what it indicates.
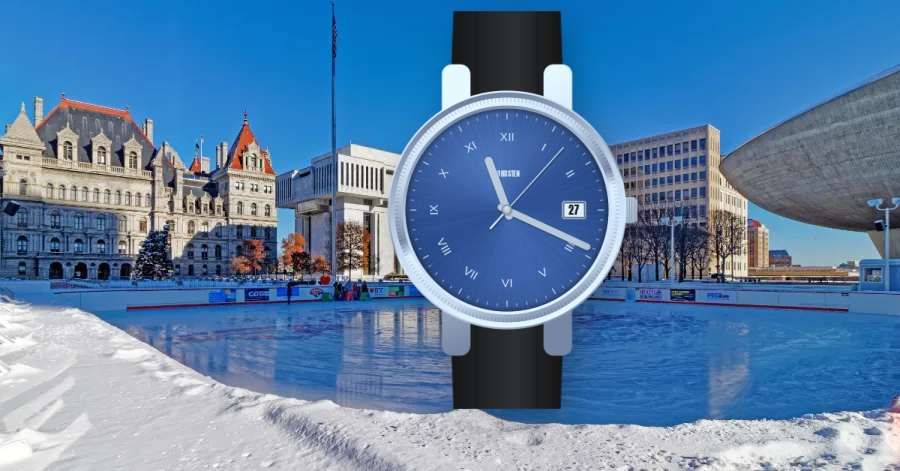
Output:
11:19:07
